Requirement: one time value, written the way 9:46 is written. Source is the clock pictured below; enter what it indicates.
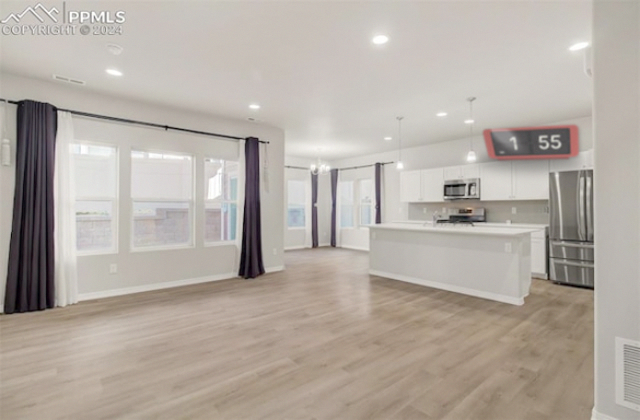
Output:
1:55
